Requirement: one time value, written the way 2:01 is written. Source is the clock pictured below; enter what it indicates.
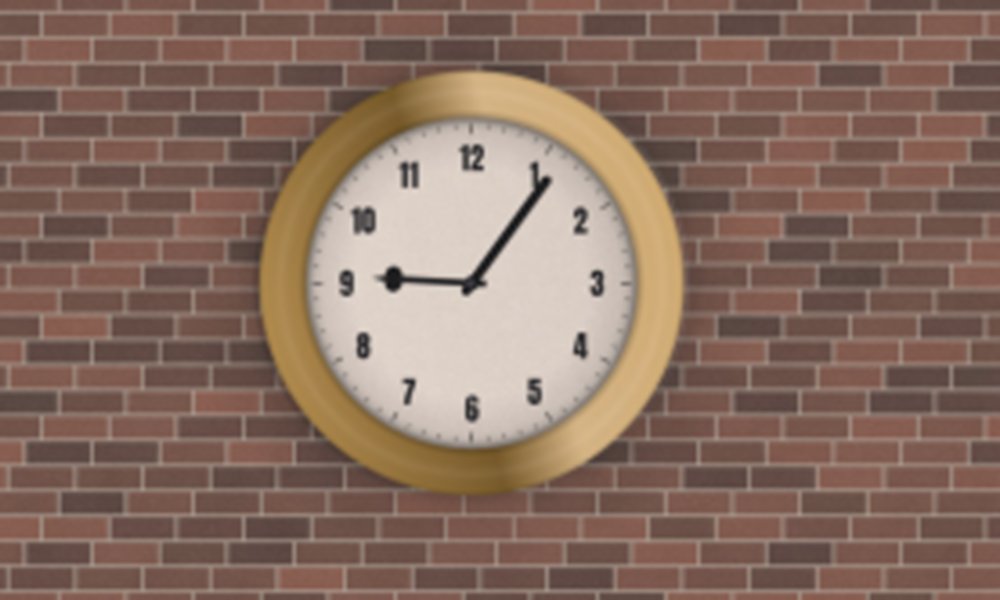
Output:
9:06
